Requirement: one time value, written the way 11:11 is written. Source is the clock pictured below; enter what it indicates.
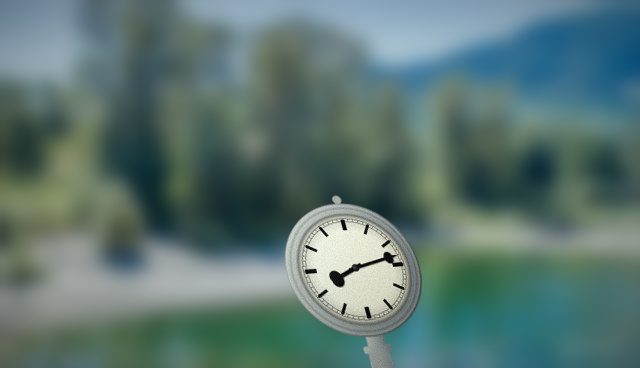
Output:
8:13
